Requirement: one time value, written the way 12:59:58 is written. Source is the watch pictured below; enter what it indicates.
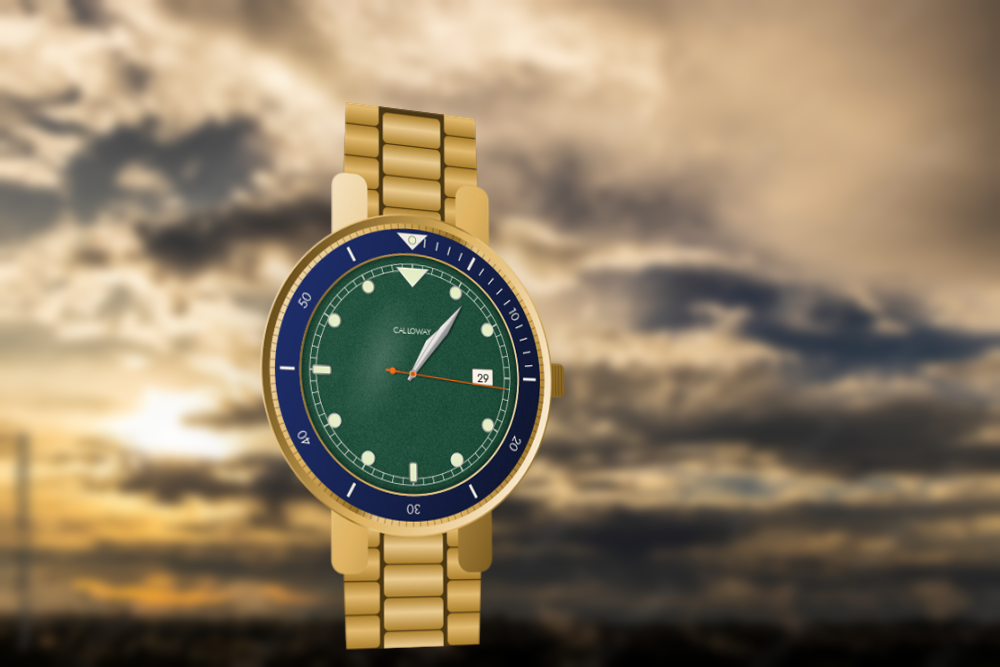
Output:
1:06:16
